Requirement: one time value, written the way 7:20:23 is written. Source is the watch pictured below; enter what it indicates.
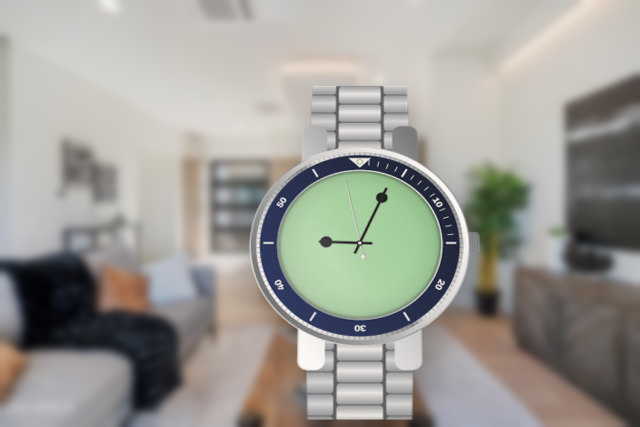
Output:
9:03:58
